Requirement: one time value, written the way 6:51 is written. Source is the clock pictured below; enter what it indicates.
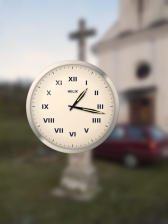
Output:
1:17
